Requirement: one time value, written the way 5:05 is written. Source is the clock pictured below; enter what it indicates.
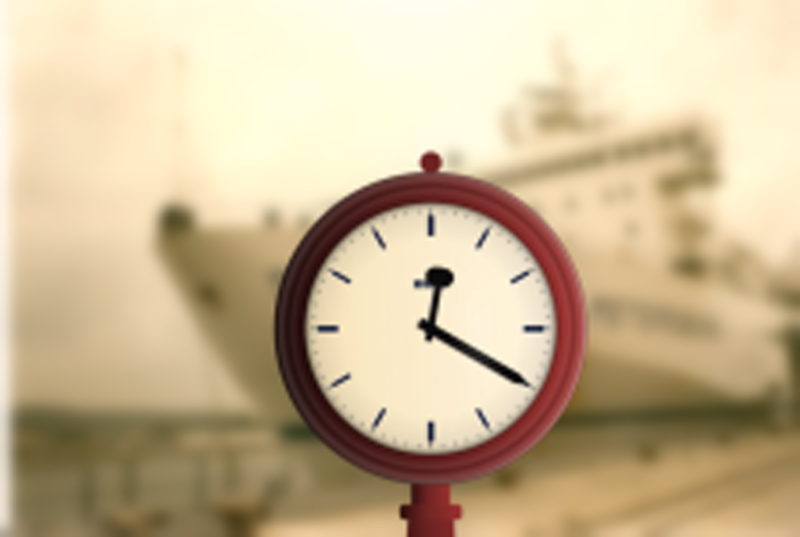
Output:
12:20
